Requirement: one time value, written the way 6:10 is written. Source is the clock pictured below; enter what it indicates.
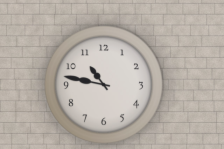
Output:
10:47
